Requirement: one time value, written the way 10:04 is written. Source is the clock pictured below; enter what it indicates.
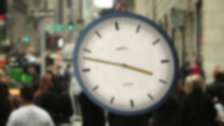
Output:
3:48
